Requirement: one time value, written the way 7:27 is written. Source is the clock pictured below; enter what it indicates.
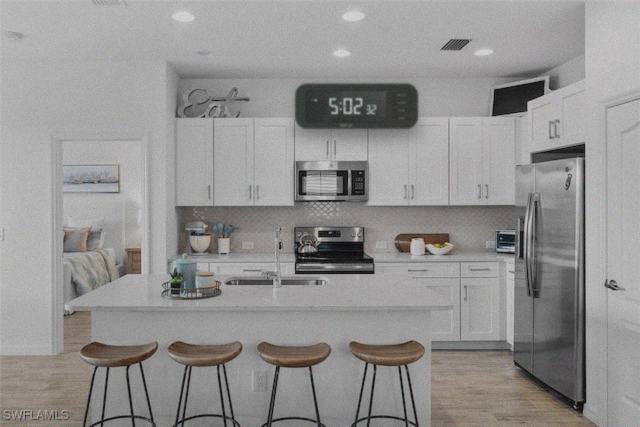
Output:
5:02
